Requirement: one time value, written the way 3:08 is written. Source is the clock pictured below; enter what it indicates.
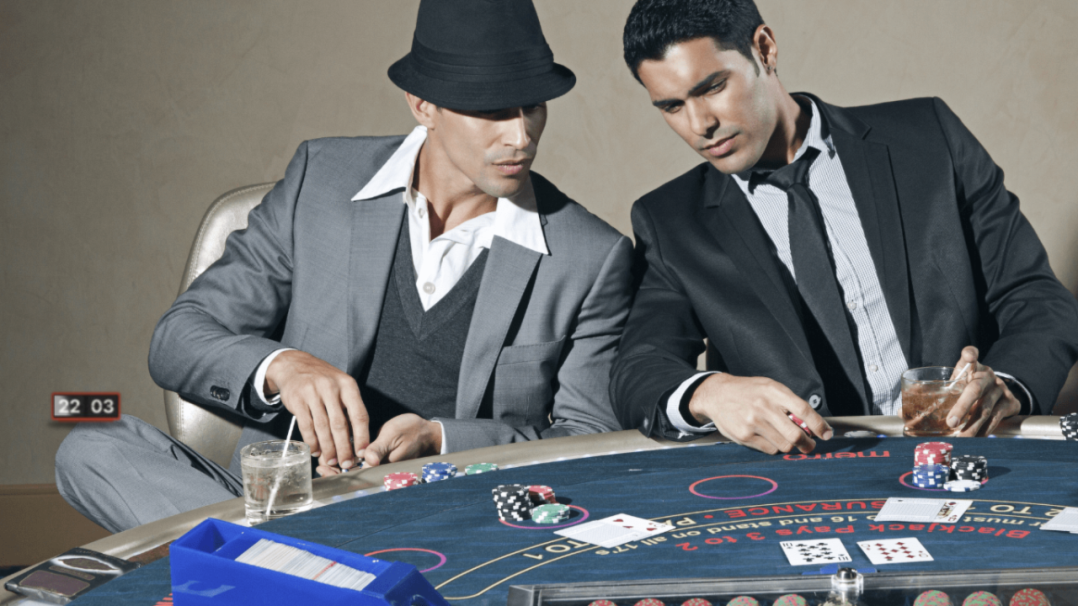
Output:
22:03
